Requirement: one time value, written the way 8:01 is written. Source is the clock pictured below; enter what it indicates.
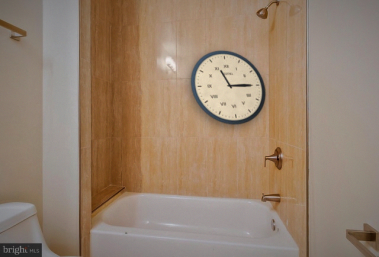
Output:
11:15
